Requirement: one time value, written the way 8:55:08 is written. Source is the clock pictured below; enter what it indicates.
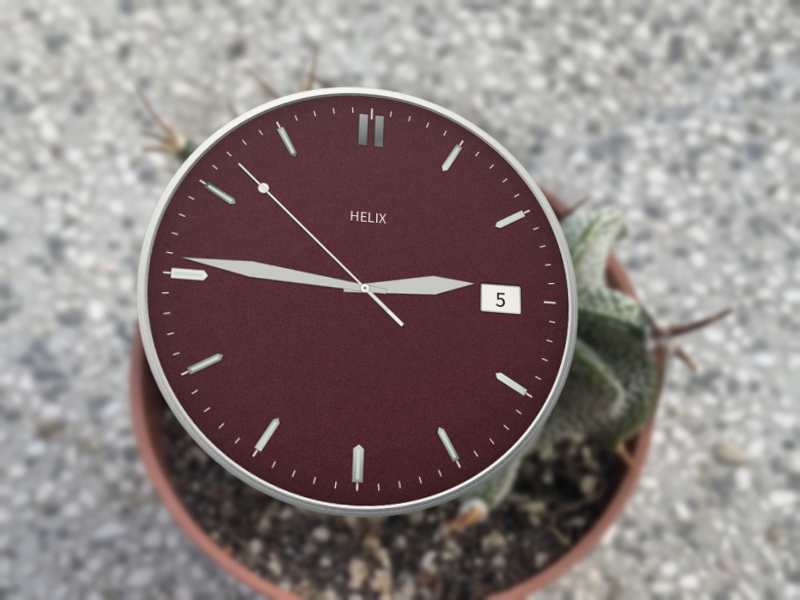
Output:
2:45:52
